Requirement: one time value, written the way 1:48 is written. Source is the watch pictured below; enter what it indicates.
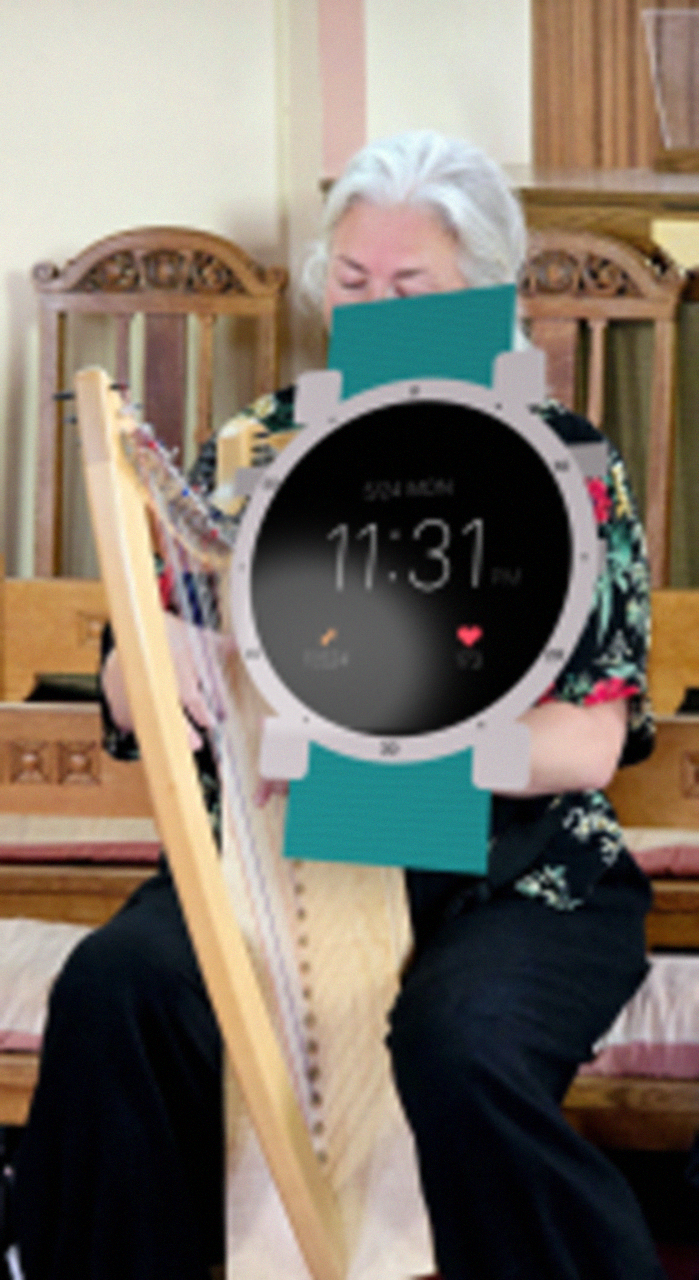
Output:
11:31
